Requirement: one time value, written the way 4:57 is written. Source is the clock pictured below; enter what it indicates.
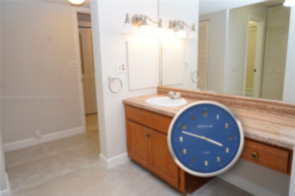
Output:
3:48
